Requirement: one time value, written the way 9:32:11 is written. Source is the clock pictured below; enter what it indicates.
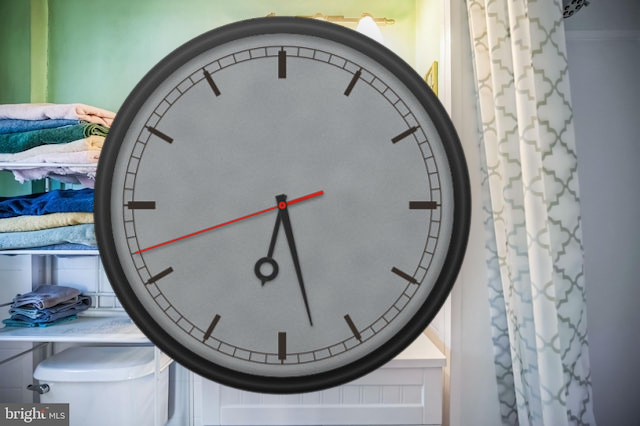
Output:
6:27:42
